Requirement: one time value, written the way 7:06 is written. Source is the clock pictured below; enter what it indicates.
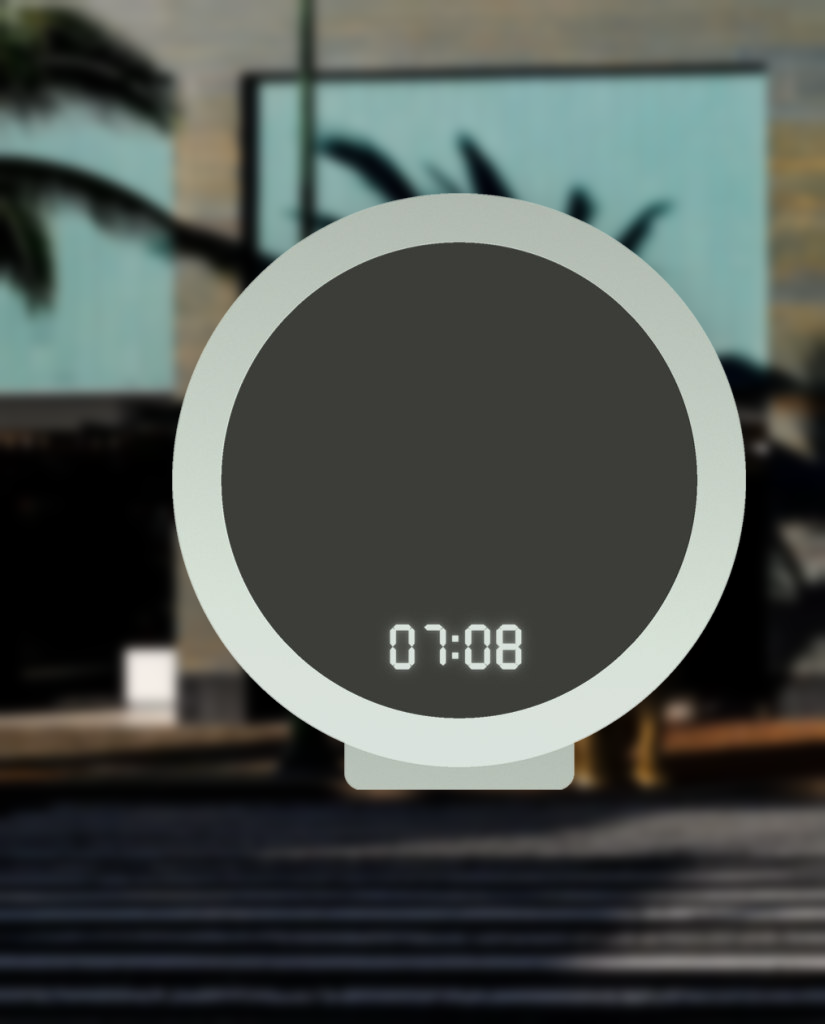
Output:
7:08
